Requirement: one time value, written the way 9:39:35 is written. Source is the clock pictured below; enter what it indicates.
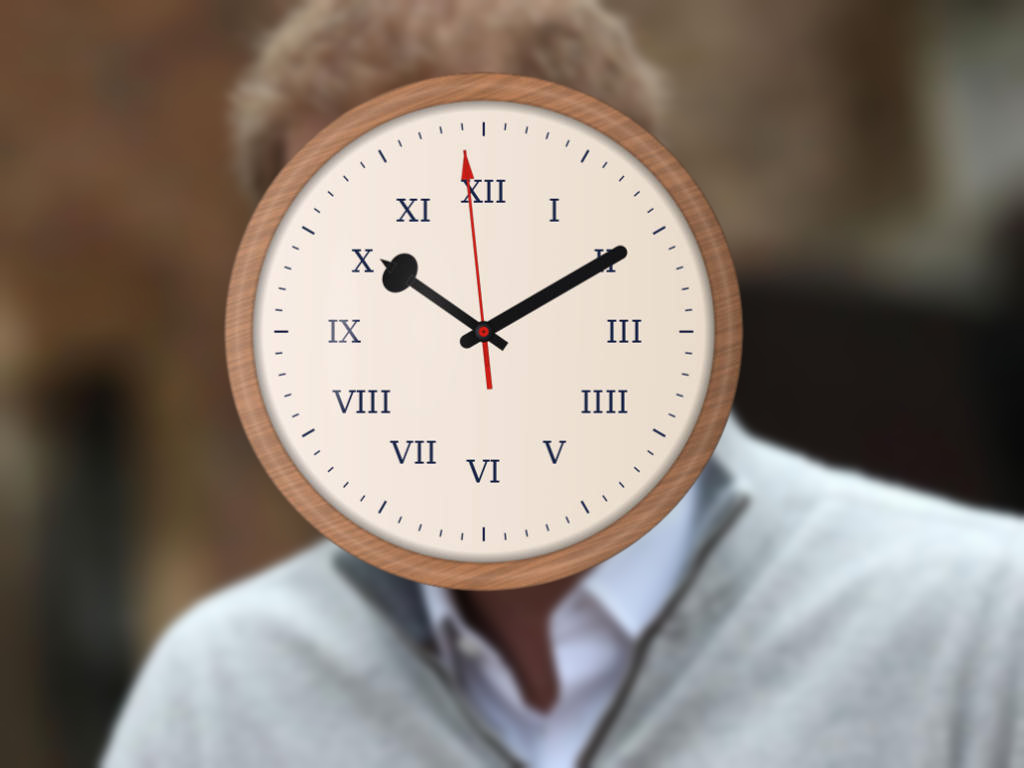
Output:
10:09:59
